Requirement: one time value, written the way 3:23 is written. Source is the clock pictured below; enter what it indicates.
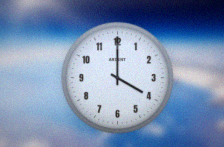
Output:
4:00
